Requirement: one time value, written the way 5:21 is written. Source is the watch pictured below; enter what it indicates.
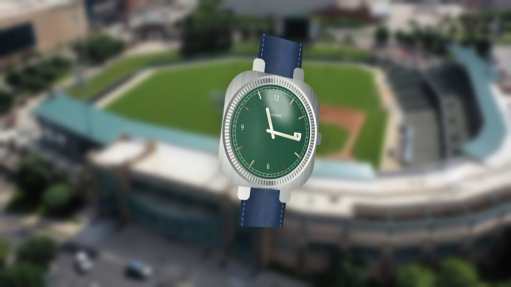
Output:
11:16
